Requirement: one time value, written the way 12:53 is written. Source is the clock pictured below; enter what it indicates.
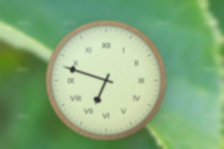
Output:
6:48
